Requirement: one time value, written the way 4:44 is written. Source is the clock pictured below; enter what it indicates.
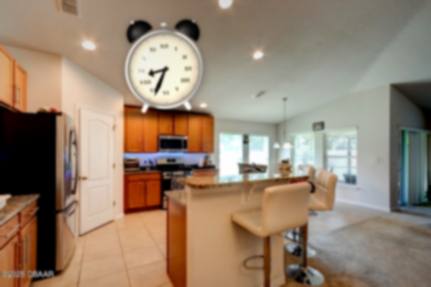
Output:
8:34
